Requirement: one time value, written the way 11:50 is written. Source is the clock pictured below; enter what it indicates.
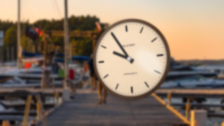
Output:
9:55
